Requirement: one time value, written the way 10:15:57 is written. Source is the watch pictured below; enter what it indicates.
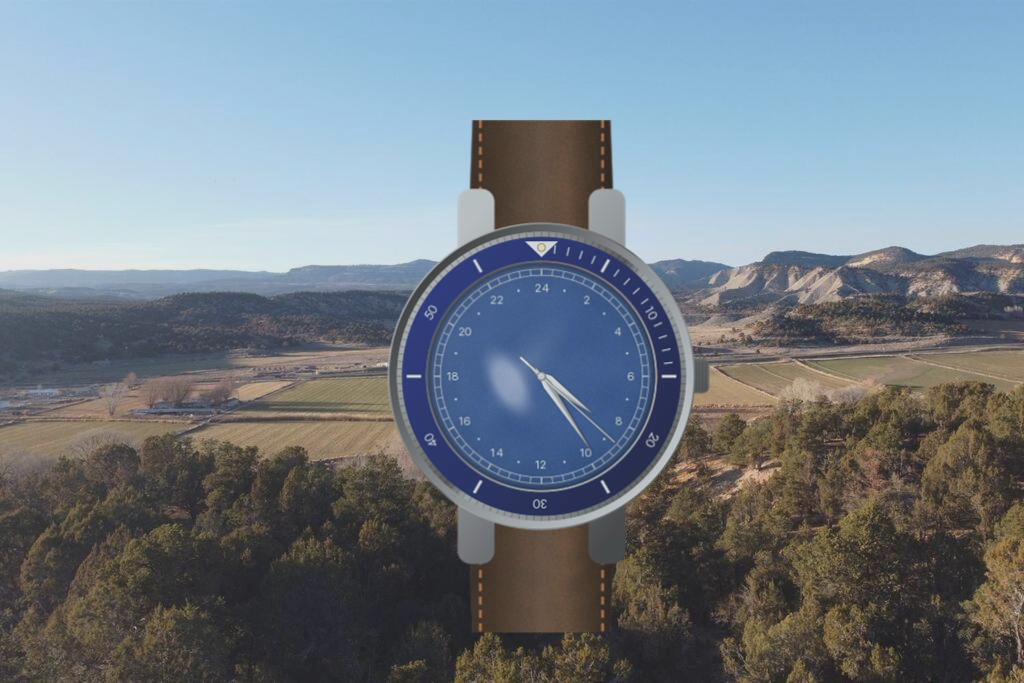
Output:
8:24:22
